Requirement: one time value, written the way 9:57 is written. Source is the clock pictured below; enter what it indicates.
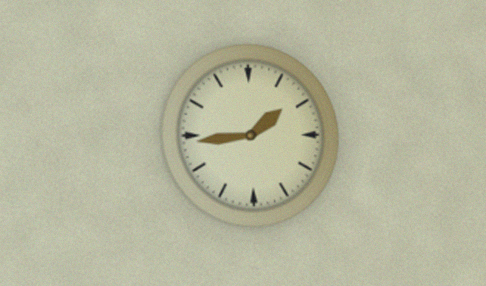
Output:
1:44
